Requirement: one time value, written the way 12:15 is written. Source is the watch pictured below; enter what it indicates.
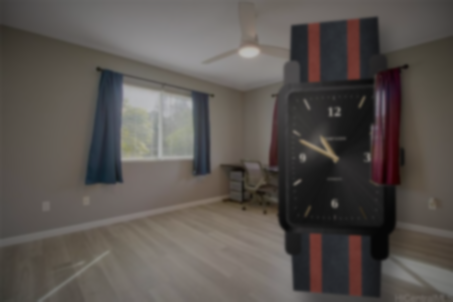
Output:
10:49
